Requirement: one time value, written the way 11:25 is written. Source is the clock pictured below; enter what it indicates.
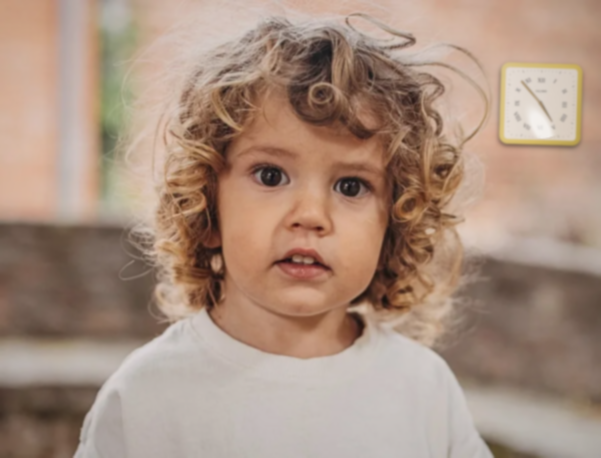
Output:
4:53
